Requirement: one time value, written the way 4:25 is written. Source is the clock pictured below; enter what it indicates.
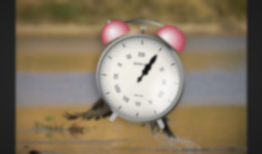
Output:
1:05
